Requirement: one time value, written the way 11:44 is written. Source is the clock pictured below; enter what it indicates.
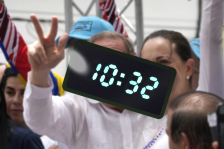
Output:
10:32
